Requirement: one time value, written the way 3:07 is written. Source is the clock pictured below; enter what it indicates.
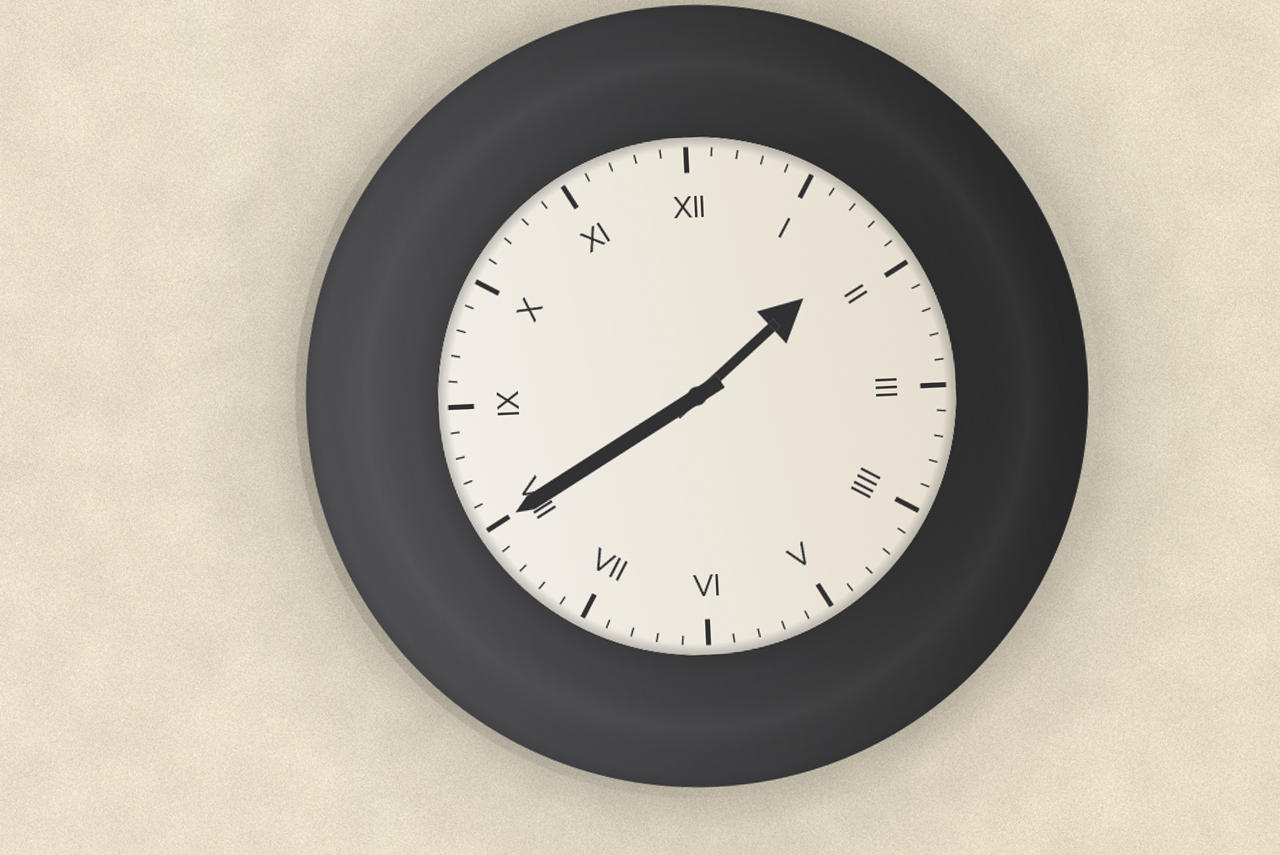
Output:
1:40
